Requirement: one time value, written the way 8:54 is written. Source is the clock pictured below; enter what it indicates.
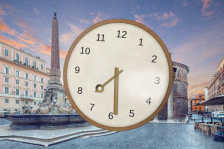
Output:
7:29
